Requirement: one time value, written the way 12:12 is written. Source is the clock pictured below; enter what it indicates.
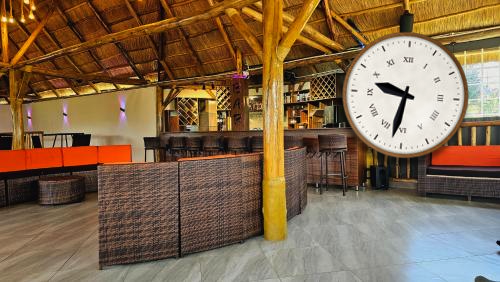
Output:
9:32
